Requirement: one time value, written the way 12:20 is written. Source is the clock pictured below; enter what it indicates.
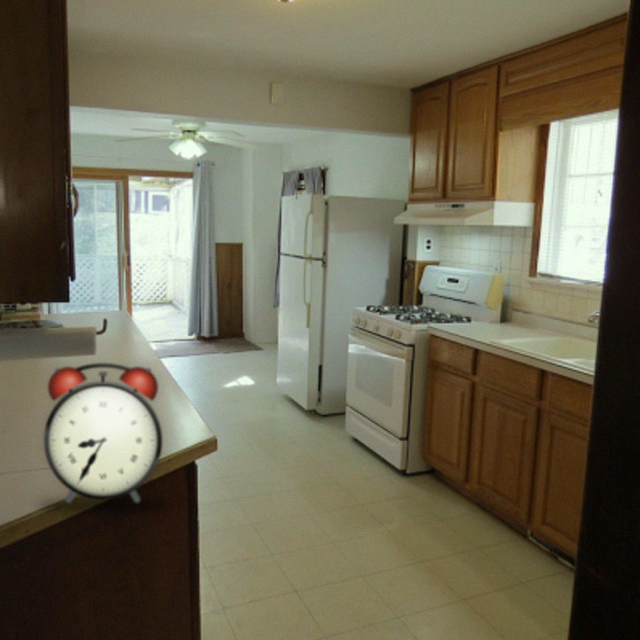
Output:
8:35
